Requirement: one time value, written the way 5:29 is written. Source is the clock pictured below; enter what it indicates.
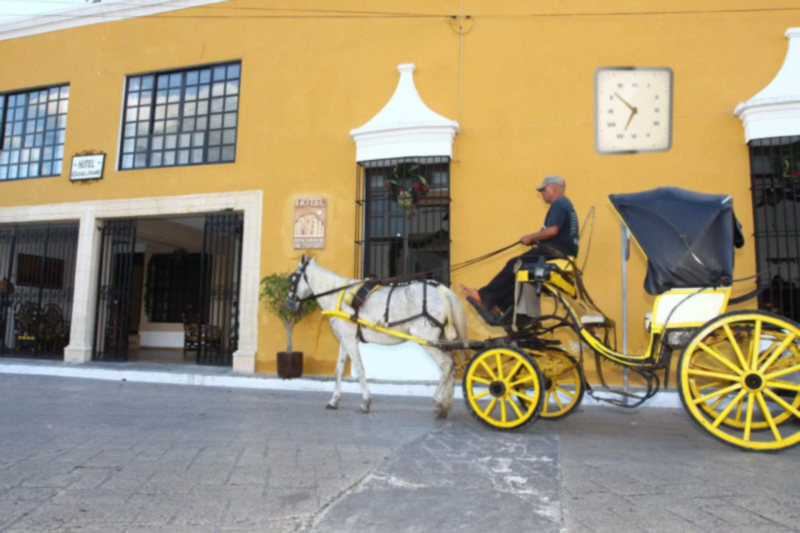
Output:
6:52
